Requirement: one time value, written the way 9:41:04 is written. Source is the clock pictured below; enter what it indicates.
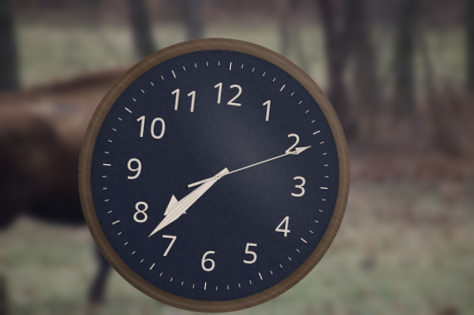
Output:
7:37:11
